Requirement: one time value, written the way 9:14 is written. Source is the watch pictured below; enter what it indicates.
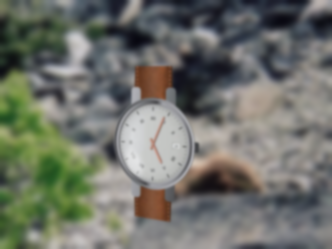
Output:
5:04
